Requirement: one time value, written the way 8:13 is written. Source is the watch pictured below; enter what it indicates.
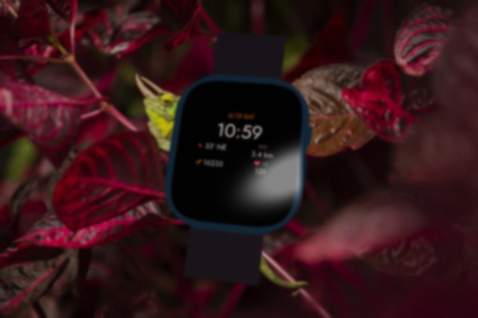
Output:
10:59
